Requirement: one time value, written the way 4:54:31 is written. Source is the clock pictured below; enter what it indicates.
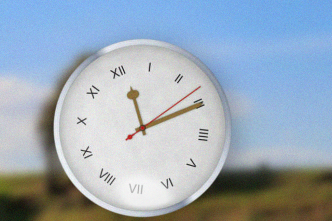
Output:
12:15:13
